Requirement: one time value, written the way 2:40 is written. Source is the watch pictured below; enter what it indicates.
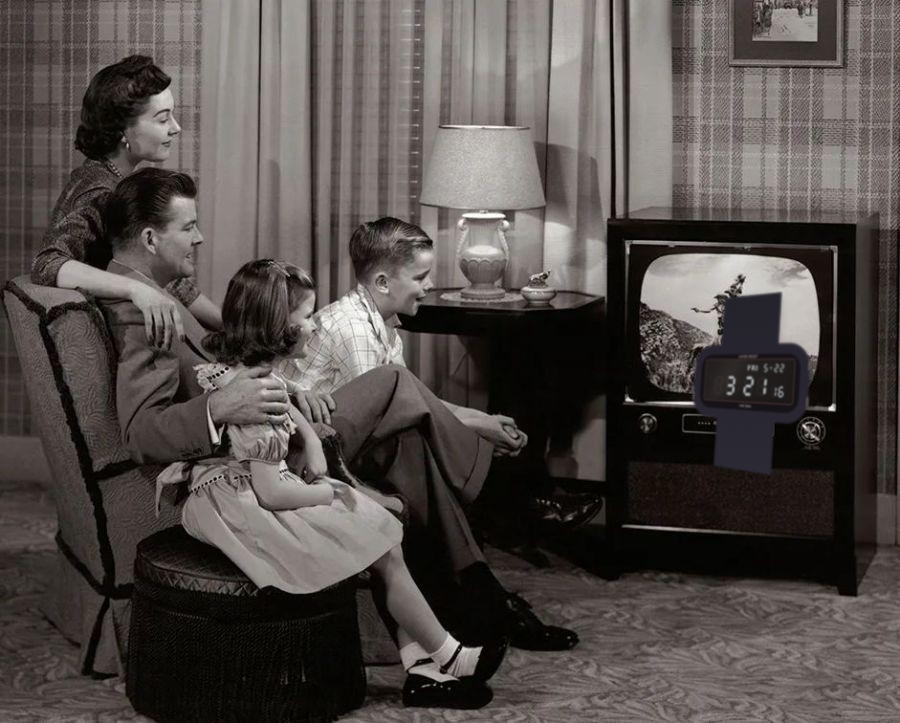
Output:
3:21
